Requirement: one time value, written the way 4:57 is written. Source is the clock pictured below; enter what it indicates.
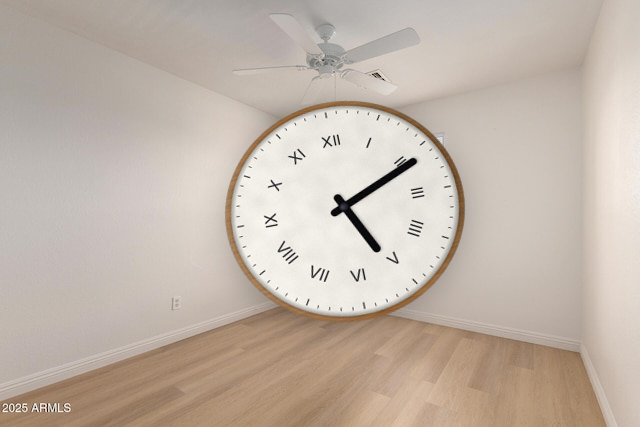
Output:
5:11
